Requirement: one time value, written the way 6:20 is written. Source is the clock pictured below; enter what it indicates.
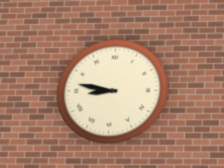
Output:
8:47
